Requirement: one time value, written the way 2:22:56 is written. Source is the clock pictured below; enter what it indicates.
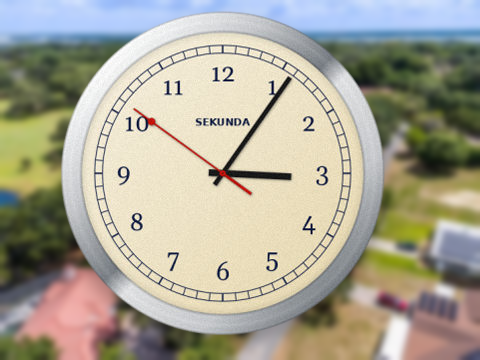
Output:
3:05:51
